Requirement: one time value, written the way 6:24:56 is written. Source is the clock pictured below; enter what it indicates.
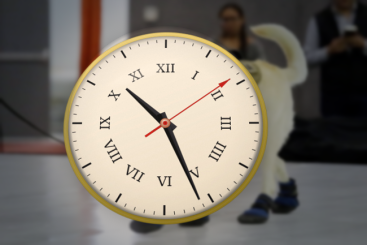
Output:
10:26:09
